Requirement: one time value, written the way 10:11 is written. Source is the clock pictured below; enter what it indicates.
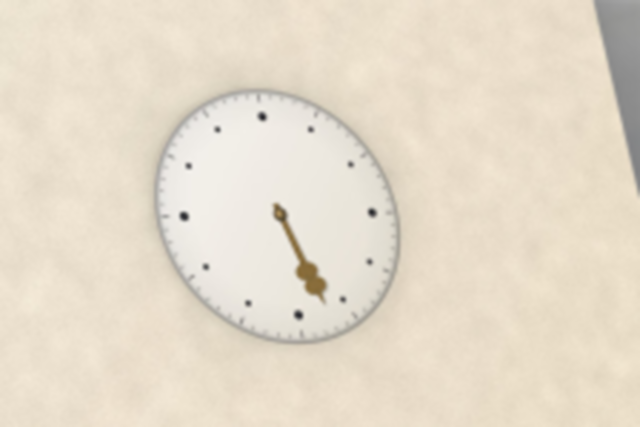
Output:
5:27
